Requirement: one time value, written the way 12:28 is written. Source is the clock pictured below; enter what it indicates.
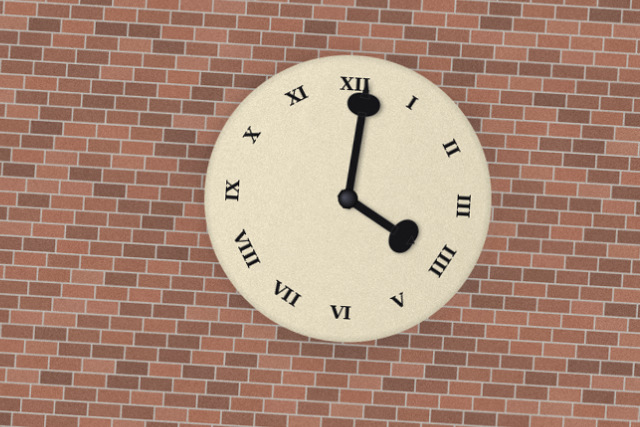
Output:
4:01
